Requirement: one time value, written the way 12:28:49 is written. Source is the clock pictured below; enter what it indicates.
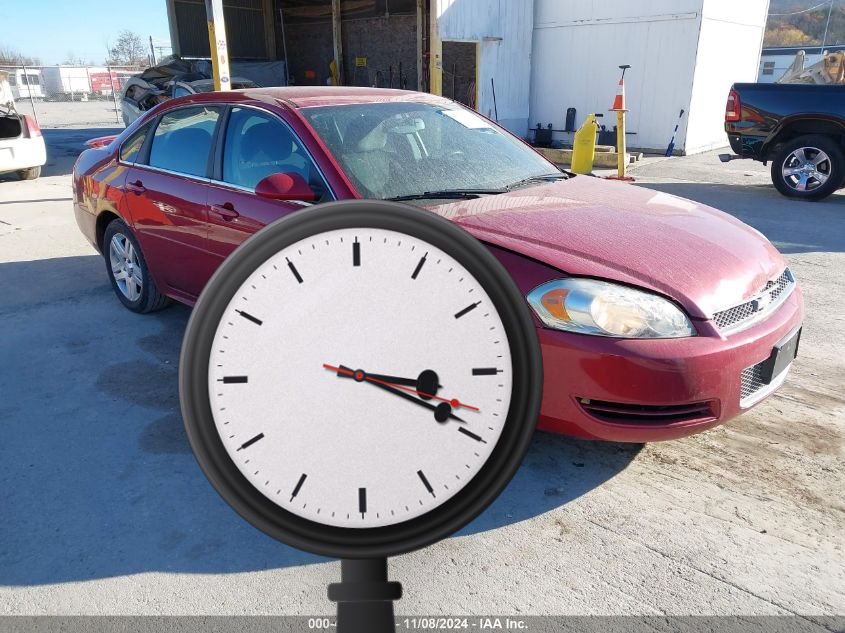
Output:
3:19:18
